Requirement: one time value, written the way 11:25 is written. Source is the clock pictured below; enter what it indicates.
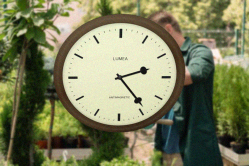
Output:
2:24
